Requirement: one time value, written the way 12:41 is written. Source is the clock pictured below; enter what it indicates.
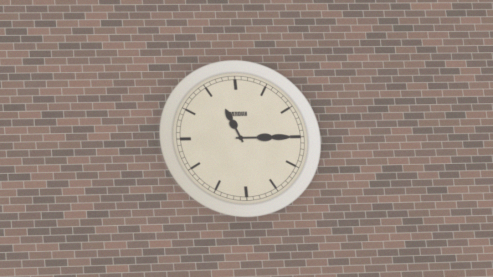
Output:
11:15
